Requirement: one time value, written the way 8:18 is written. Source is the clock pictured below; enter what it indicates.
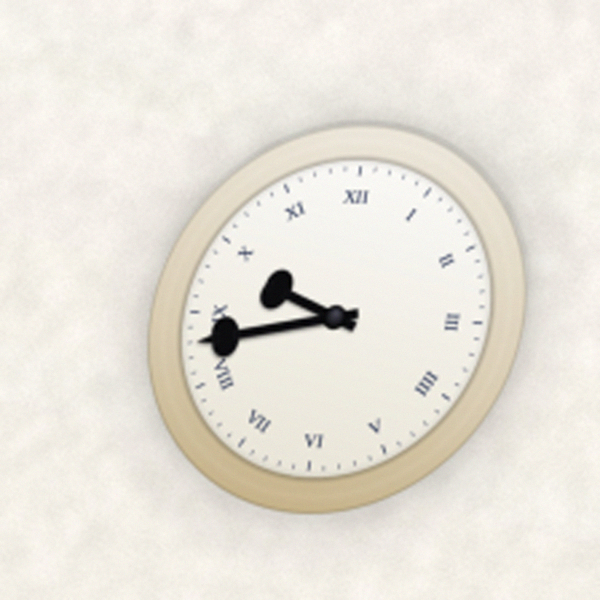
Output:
9:43
